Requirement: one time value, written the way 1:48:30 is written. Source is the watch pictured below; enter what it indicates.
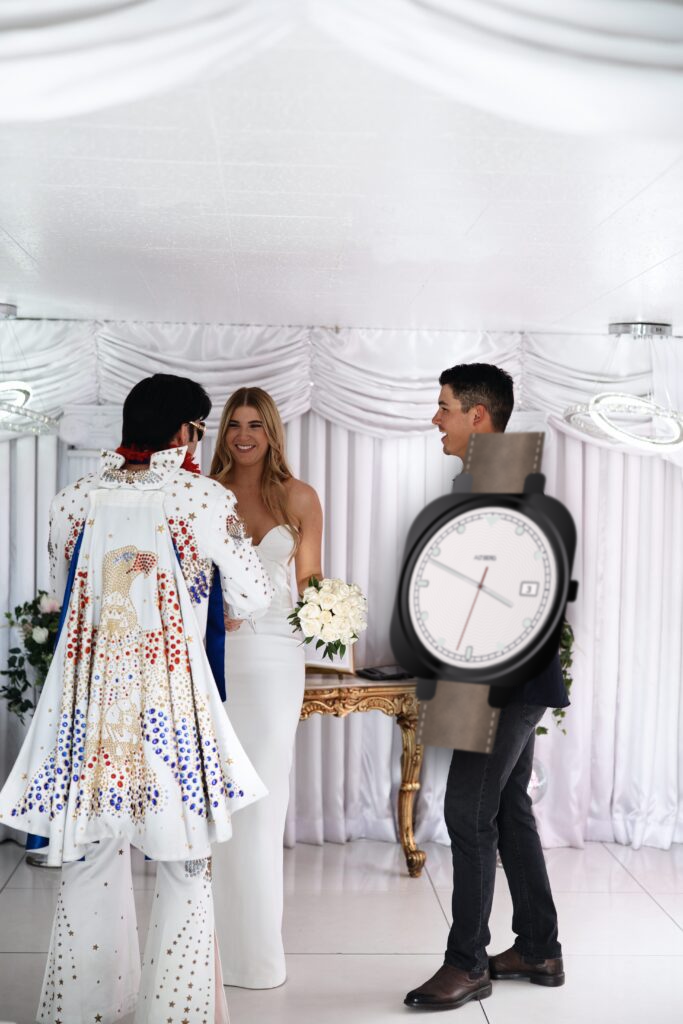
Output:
3:48:32
